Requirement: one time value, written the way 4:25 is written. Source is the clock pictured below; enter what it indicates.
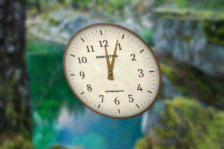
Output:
12:04
